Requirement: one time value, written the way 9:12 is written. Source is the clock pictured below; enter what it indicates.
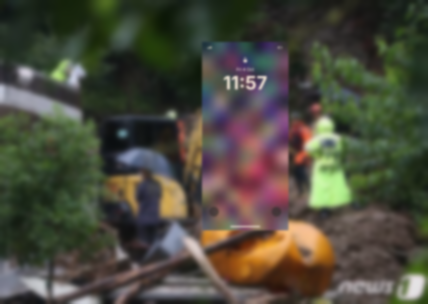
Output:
11:57
